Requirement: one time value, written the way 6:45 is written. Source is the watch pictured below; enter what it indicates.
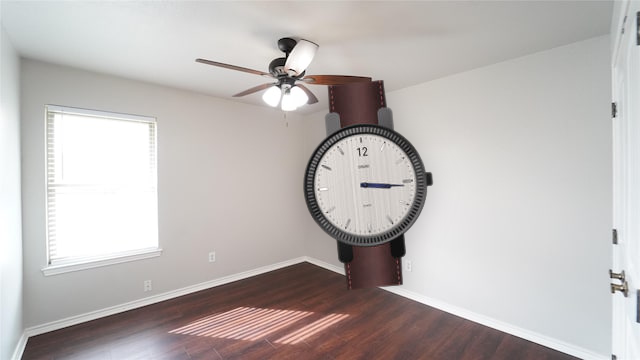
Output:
3:16
